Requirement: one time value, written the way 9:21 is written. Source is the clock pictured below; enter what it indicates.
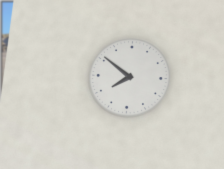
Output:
7:51
